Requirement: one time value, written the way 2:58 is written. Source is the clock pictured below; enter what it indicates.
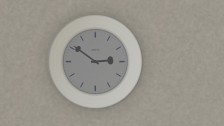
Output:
2:51
